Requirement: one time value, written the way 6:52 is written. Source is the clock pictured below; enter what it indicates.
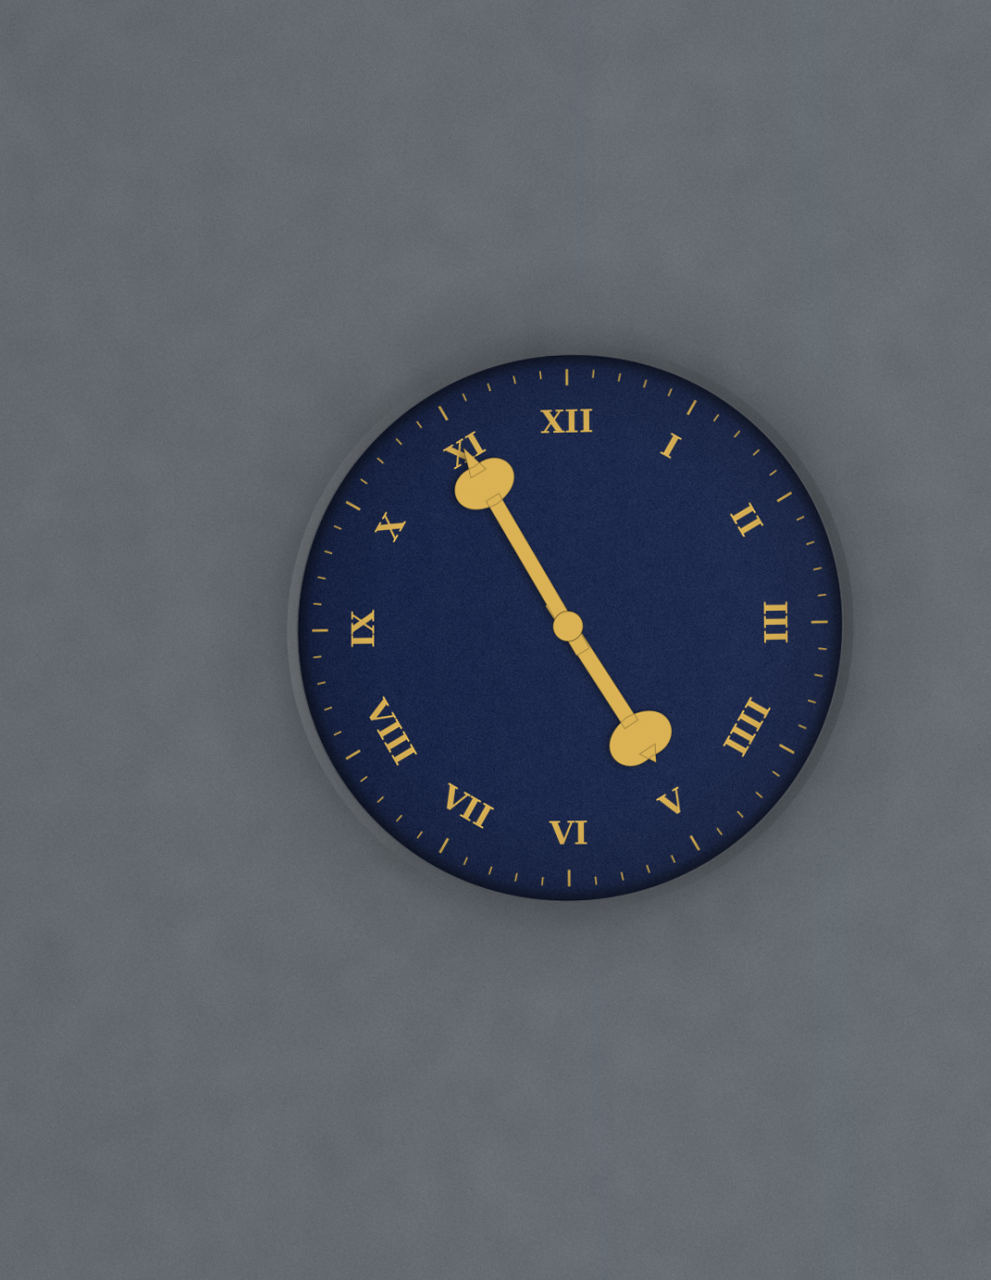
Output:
4:55
